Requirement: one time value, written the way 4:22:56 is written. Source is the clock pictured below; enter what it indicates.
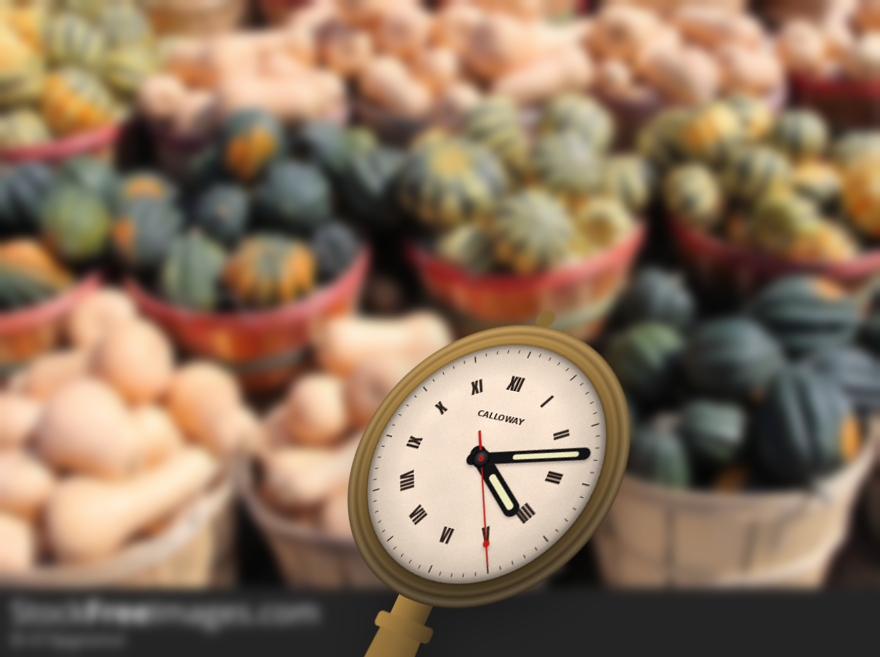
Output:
4:12:25
